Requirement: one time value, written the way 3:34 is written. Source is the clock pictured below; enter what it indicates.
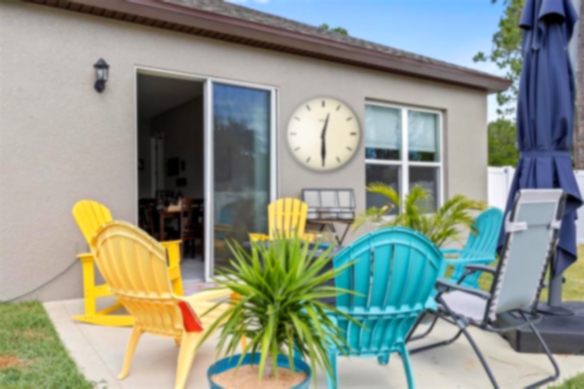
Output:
12:30
